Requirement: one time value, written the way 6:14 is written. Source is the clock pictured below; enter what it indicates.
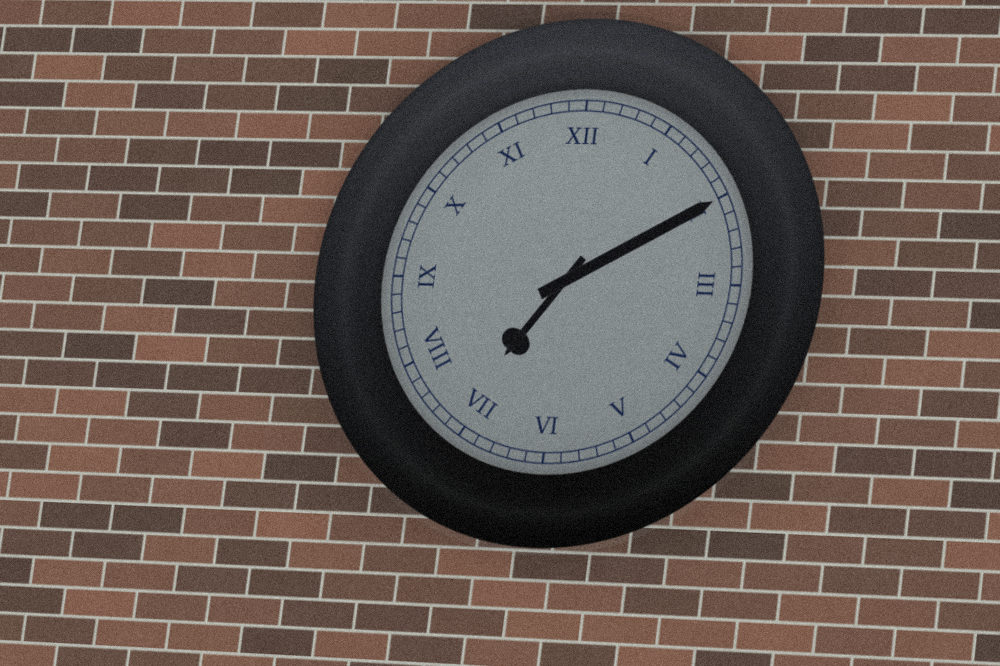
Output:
7:10
